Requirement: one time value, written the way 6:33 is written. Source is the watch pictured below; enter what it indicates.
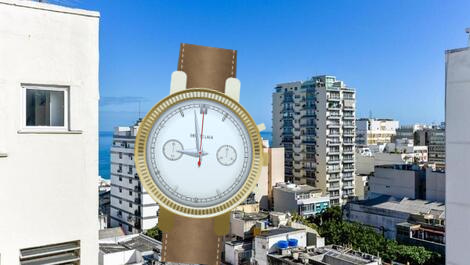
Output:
8:58
